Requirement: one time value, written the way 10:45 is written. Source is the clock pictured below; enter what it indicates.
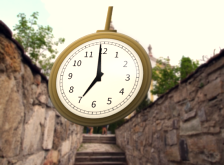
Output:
6:59
